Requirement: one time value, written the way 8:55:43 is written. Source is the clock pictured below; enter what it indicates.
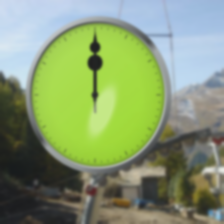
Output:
12:00:00
